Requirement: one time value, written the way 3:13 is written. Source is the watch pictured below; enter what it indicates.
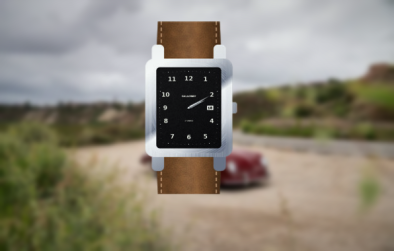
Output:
2:10
